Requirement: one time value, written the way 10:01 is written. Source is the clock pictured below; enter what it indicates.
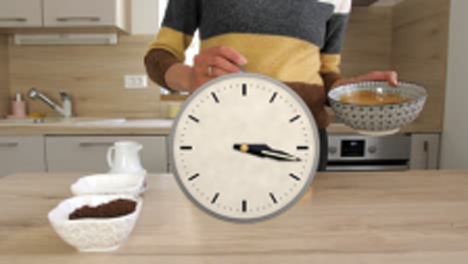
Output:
3:17
